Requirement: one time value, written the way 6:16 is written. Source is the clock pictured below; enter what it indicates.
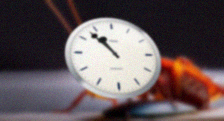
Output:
10:53
